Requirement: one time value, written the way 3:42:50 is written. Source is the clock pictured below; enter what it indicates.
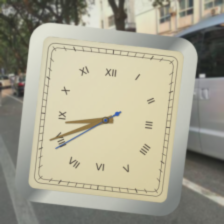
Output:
8:40:39
